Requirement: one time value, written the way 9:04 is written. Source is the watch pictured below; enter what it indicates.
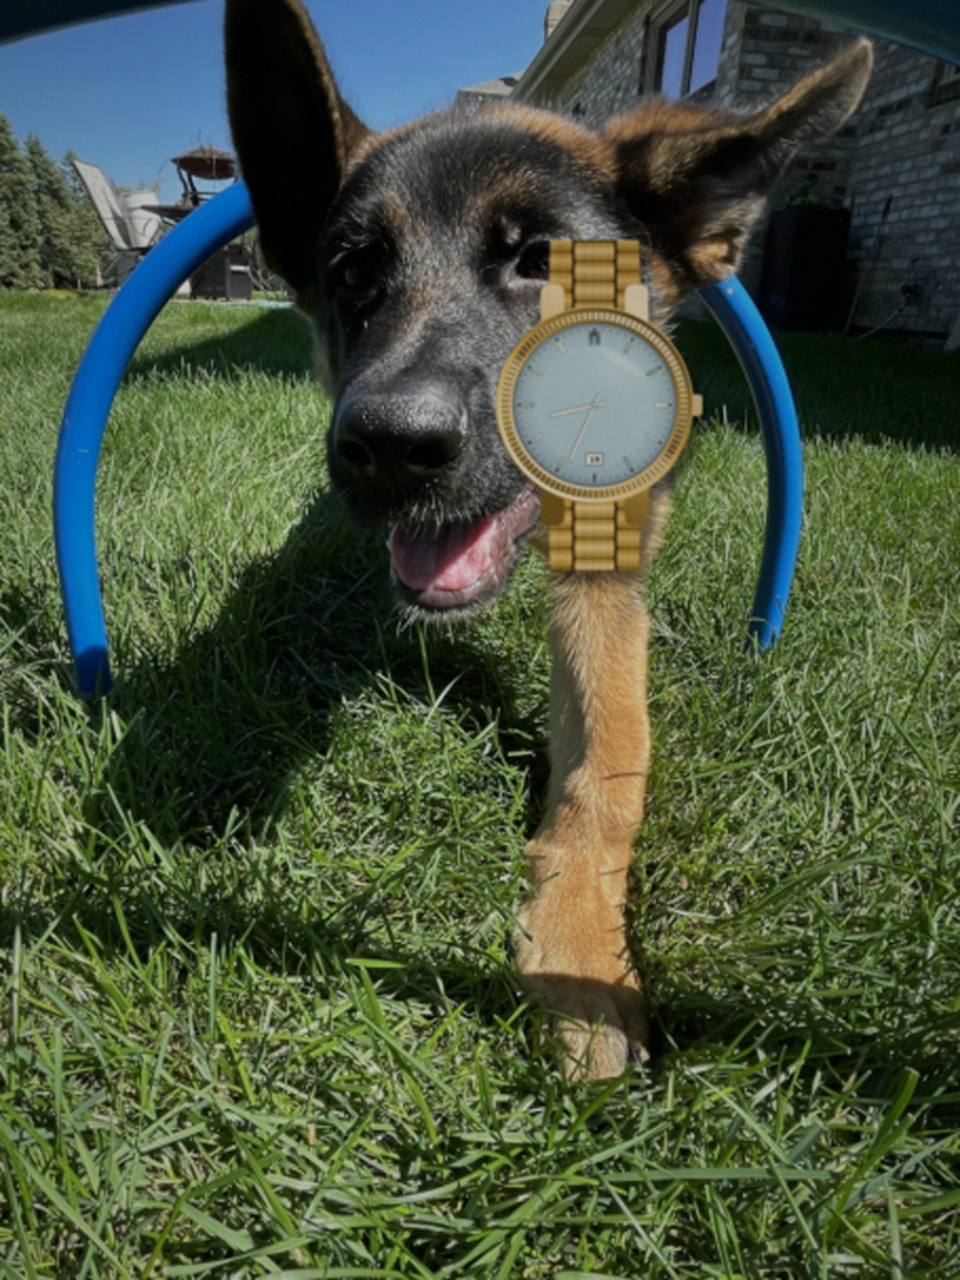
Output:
8:34
